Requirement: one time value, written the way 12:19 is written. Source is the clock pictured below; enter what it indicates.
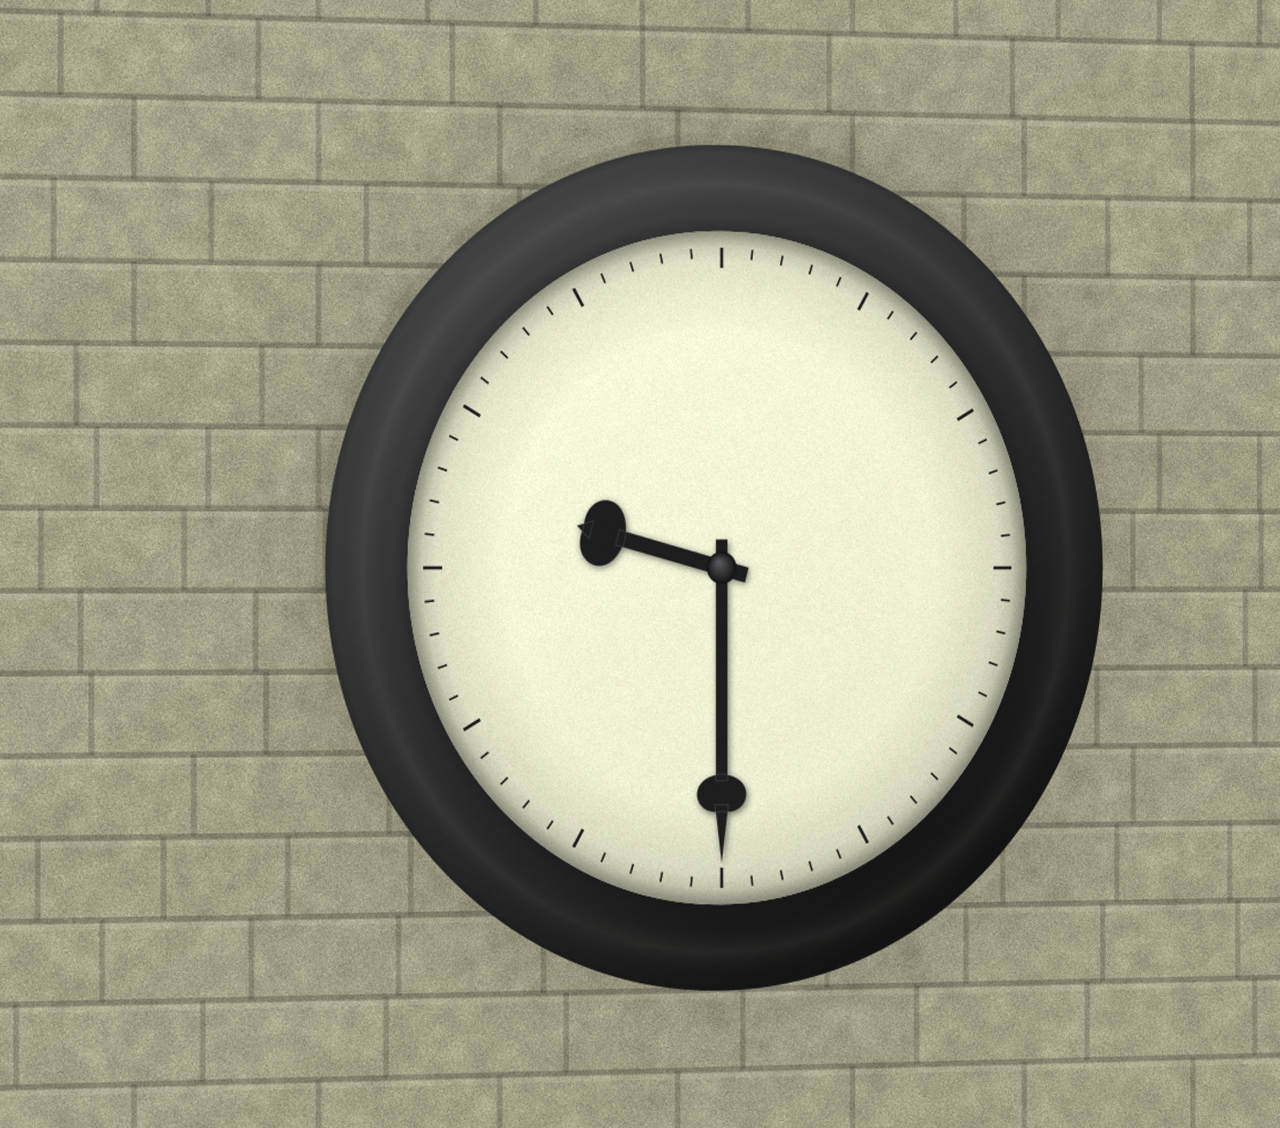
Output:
9:30
